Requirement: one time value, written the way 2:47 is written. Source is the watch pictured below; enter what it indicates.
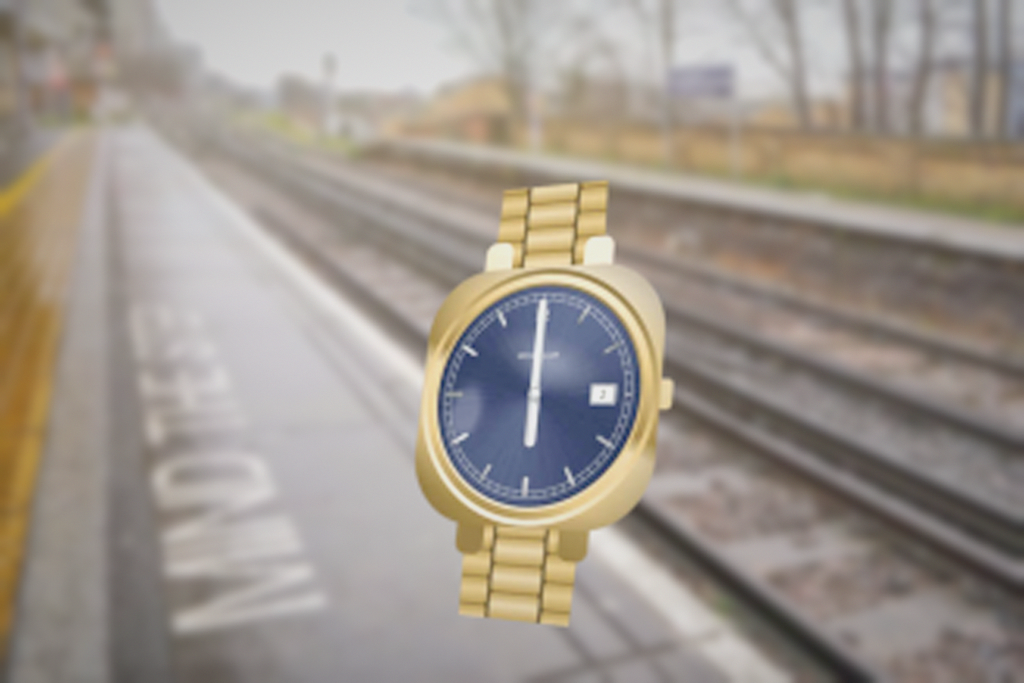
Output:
6:00
